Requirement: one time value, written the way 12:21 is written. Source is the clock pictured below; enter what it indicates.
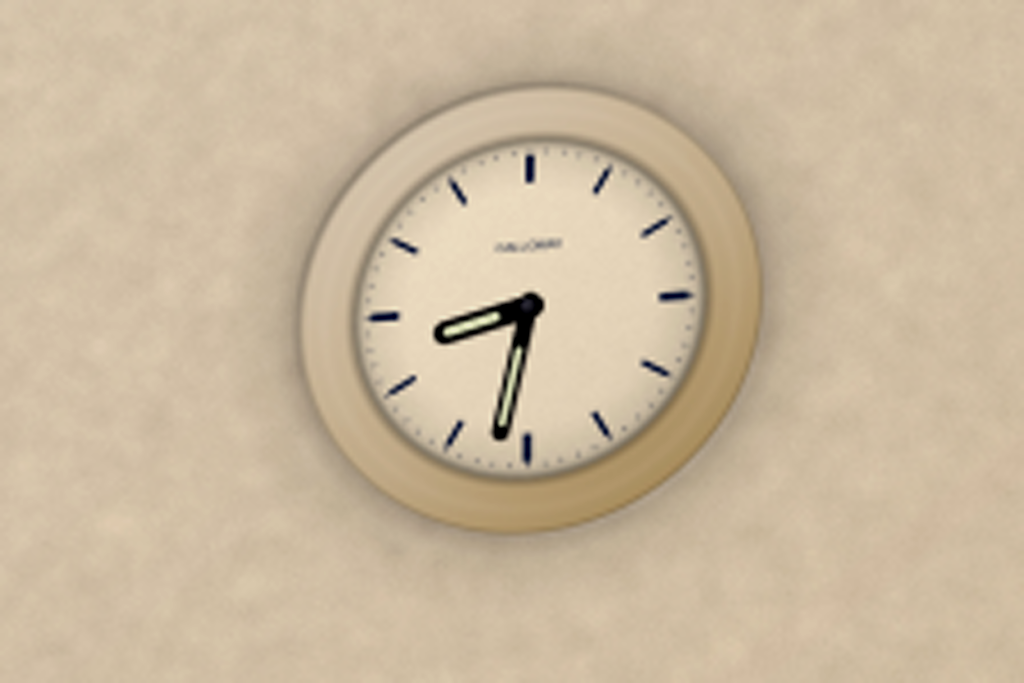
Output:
8:32
